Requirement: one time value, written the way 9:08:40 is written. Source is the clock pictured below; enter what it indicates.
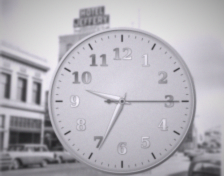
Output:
9:34:15
